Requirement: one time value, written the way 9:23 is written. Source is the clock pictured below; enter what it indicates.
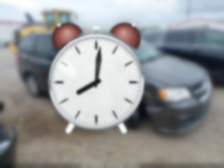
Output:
8:01
